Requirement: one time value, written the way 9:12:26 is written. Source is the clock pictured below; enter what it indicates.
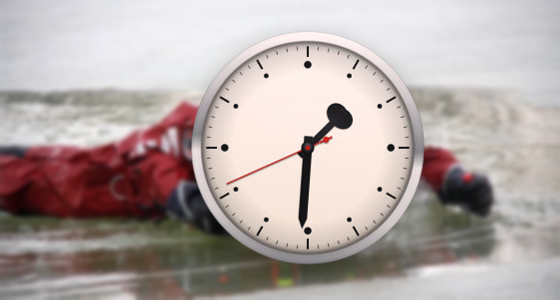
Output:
1:30:41
